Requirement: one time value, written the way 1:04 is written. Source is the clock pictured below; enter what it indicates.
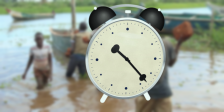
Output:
10:23
